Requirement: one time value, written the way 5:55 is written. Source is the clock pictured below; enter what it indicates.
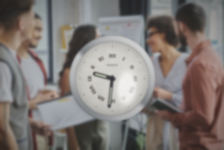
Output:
9:31
